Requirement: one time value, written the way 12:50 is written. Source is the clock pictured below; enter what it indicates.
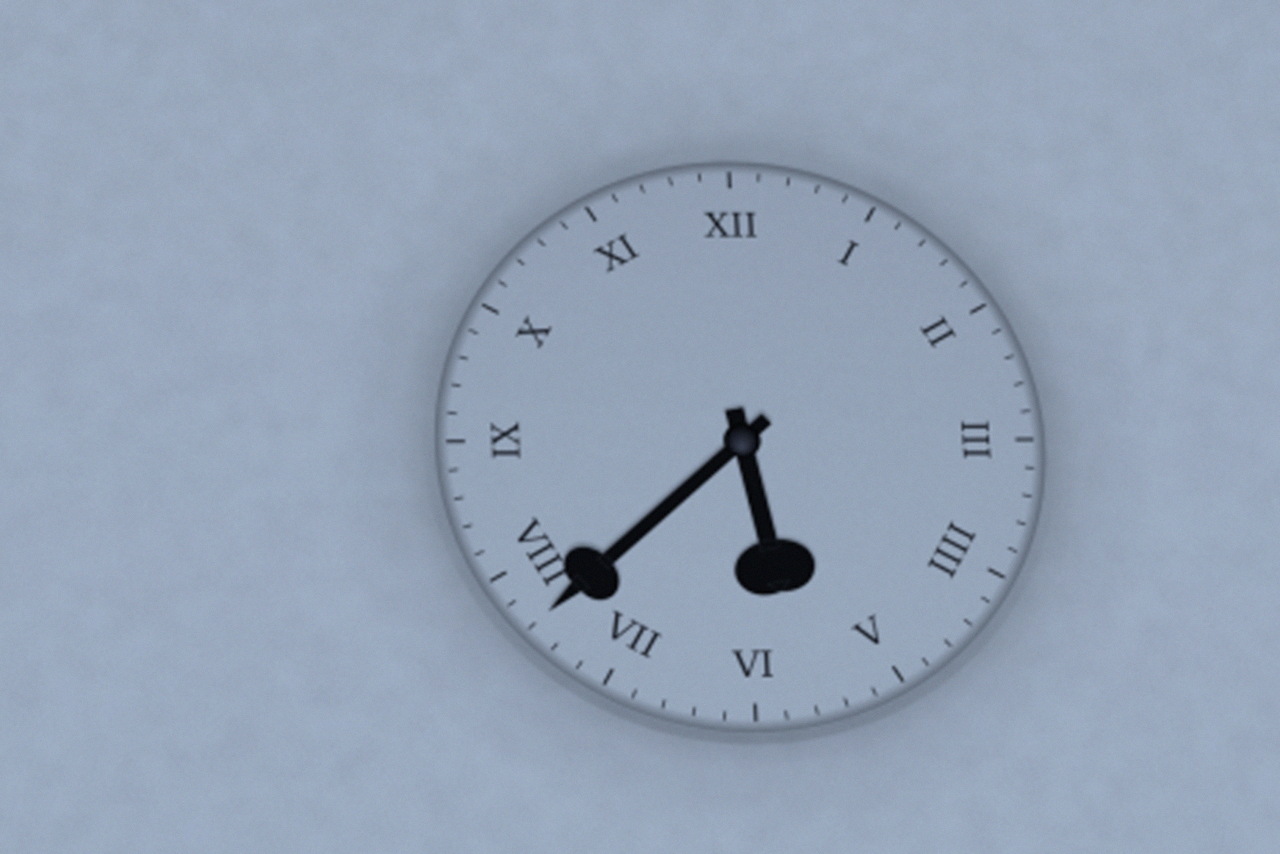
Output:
5:38
